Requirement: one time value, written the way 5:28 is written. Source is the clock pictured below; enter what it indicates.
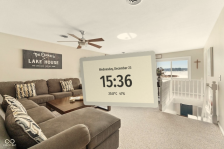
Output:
15:36
